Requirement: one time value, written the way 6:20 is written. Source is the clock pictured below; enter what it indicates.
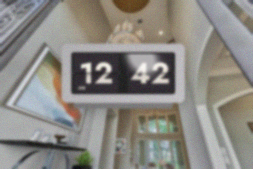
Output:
12:42
